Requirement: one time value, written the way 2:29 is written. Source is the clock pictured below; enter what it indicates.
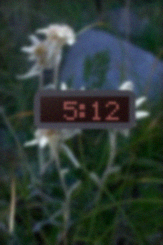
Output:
5:12
